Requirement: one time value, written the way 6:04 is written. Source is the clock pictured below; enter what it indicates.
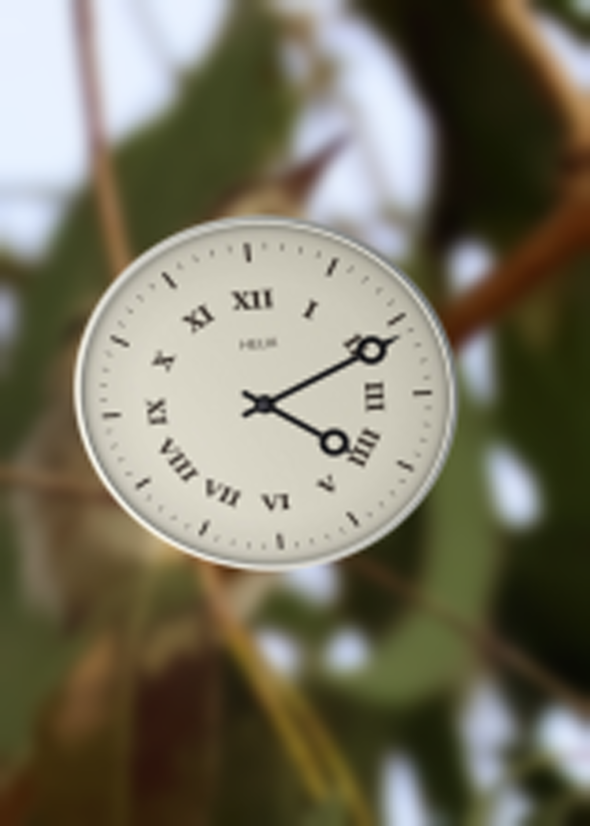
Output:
4:11
